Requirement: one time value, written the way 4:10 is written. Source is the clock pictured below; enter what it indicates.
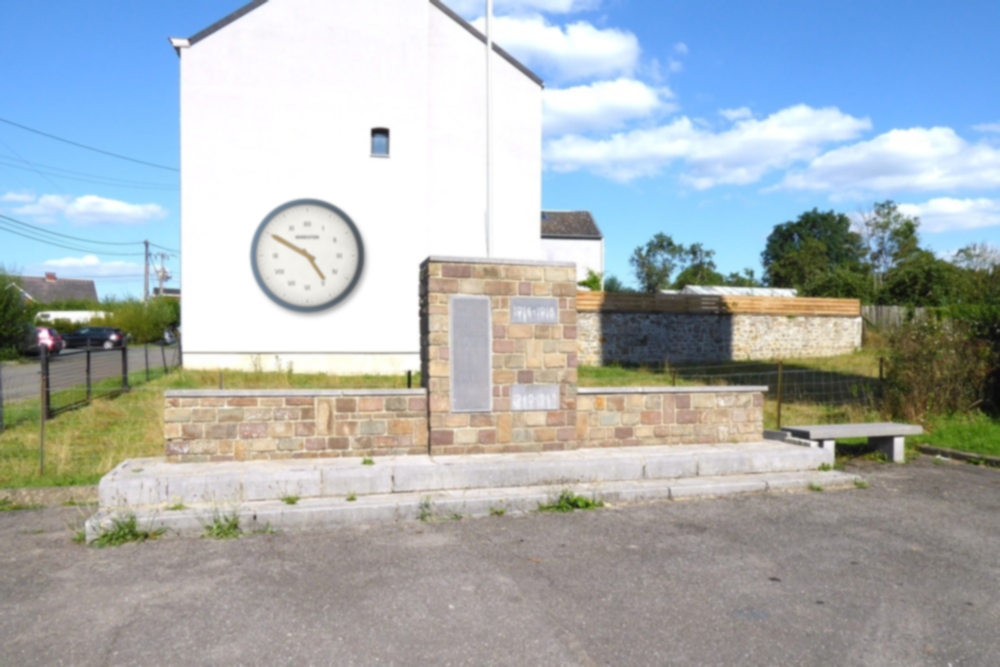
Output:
4:50
